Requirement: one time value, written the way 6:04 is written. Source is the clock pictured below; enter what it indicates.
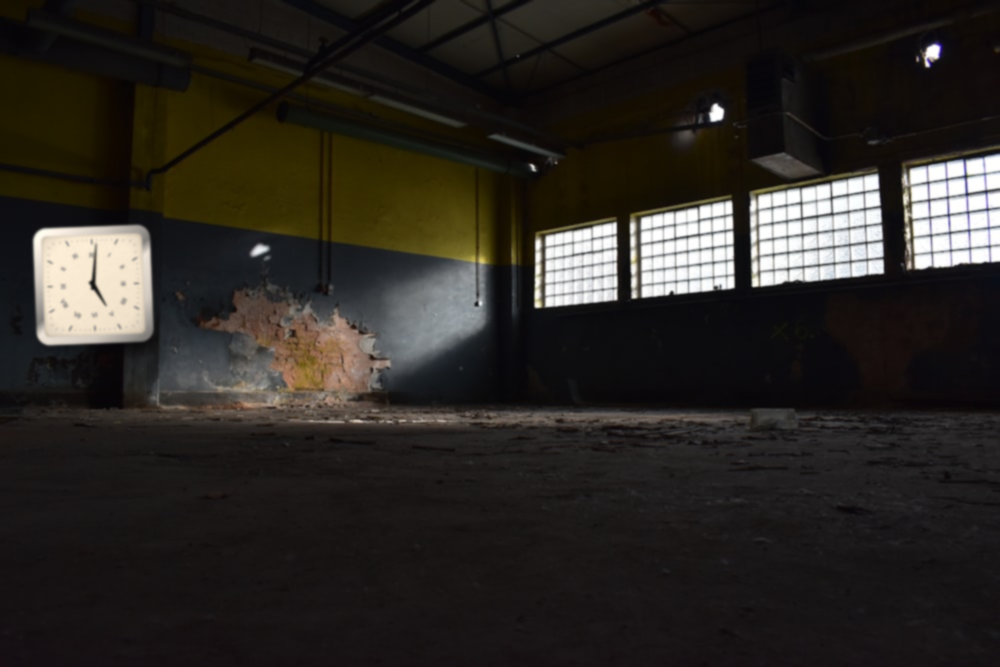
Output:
5:01
